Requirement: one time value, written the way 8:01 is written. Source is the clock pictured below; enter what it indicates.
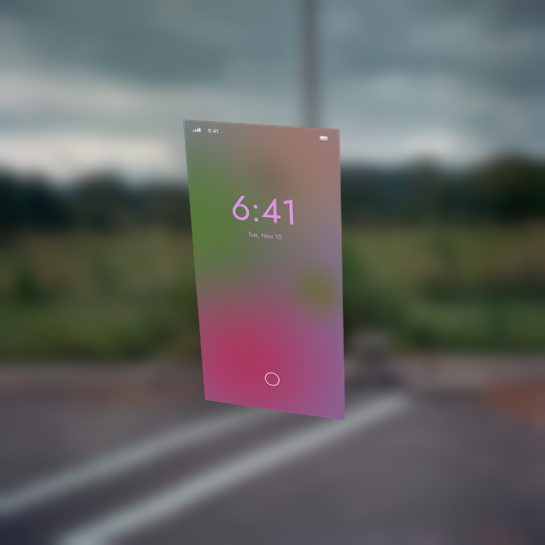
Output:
6:41
